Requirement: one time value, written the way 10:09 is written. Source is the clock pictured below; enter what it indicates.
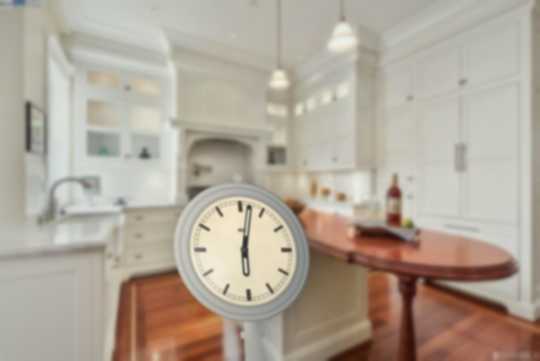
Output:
6:02
